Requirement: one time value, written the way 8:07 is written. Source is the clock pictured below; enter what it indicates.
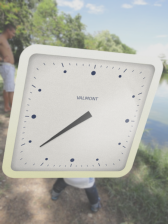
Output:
7:38
